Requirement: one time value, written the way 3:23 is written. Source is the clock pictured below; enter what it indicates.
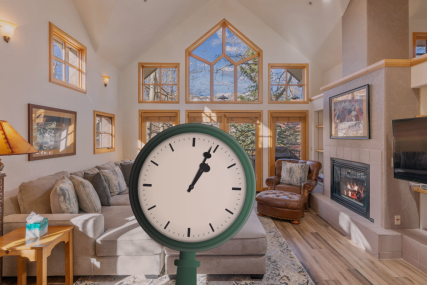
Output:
1:04
